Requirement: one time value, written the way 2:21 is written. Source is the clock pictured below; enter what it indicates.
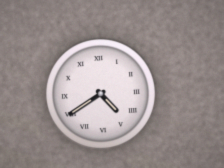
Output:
4:40
